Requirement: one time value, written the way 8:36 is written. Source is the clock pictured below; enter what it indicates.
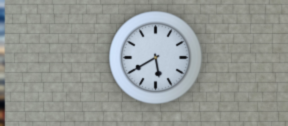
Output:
5:40
